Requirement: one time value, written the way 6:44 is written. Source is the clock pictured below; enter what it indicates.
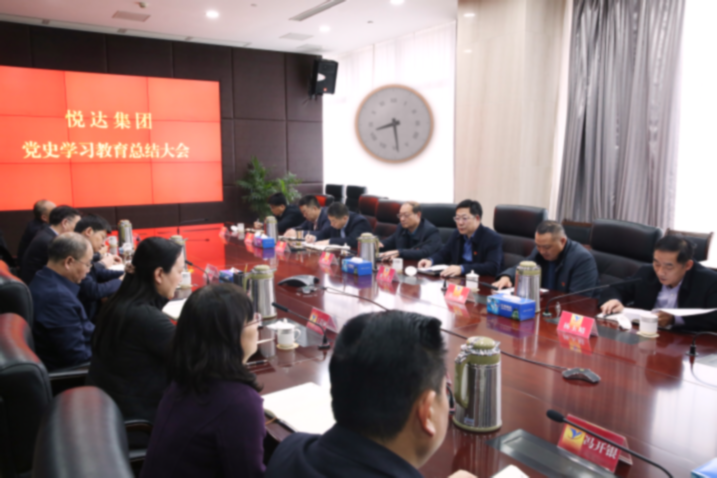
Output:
8:29
